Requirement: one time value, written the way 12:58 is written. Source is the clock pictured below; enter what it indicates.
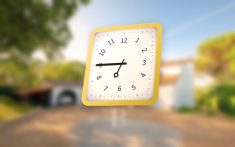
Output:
6:45
